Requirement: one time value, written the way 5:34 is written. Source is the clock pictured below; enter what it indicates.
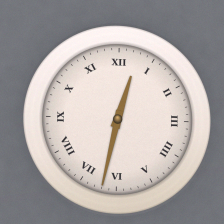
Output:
12:32
